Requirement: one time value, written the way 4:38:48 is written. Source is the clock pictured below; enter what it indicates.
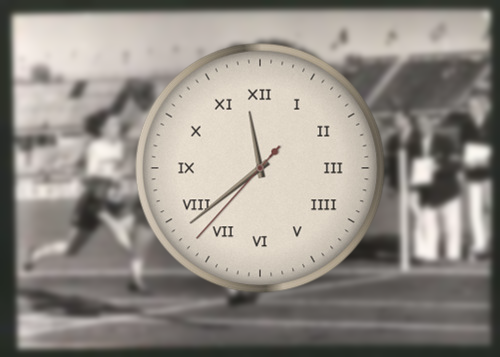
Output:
11:38:37
